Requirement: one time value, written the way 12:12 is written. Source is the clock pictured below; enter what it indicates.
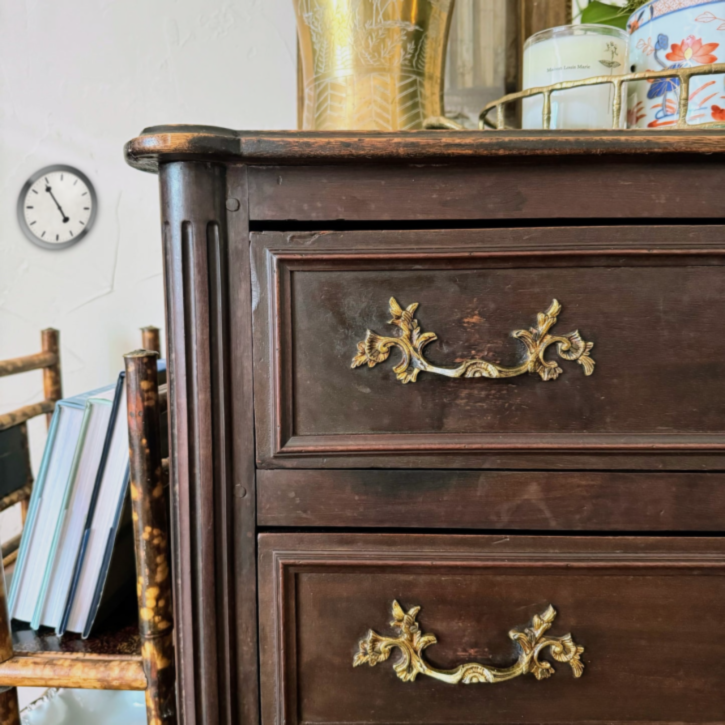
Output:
4:54
